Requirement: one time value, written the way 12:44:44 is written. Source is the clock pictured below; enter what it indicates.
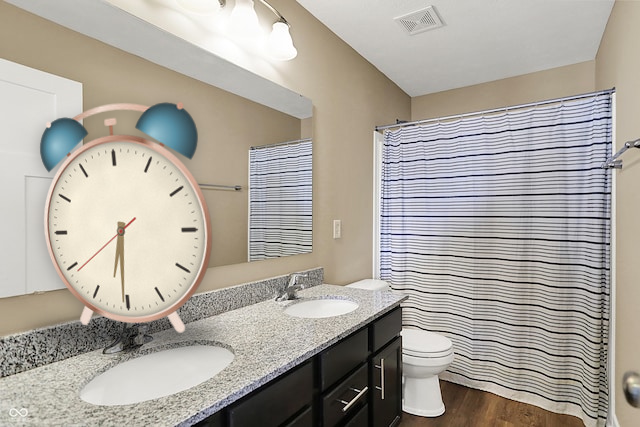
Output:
6:30:39
